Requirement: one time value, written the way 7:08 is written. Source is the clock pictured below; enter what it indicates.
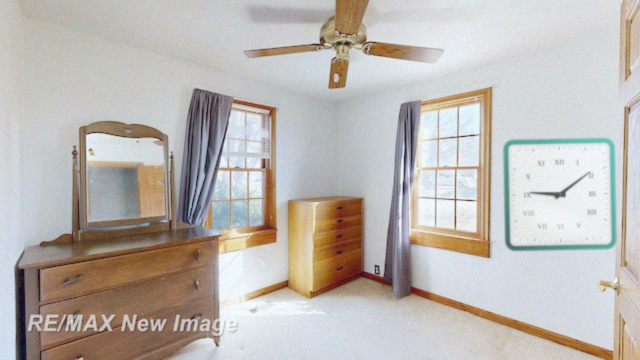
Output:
9:09
